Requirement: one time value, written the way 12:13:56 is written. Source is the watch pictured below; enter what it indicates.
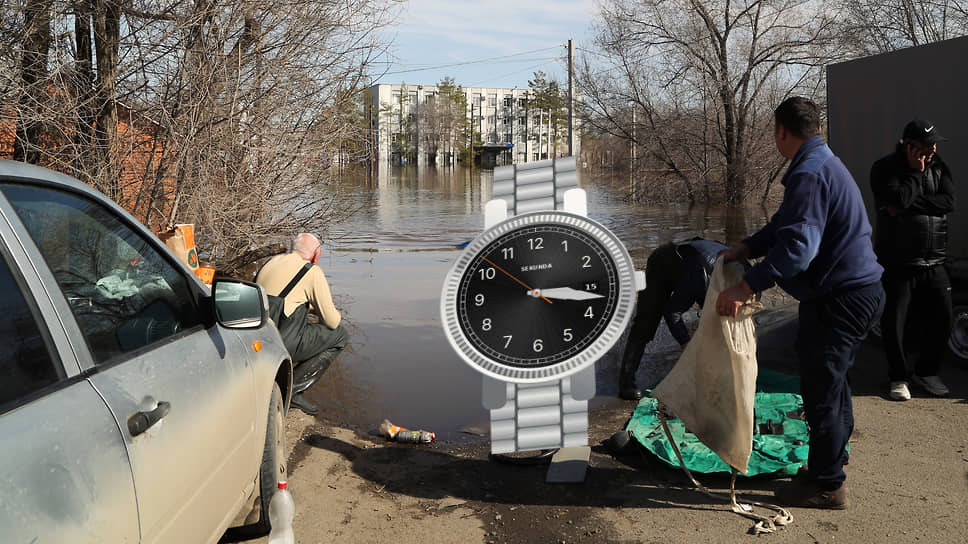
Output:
3:16:52
